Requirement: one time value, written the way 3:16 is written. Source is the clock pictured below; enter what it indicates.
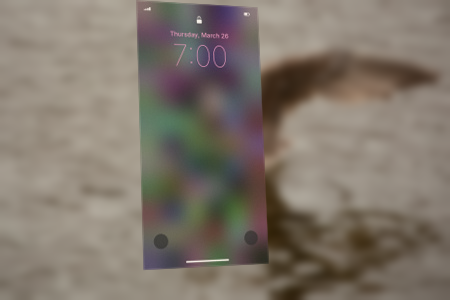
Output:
7:00
